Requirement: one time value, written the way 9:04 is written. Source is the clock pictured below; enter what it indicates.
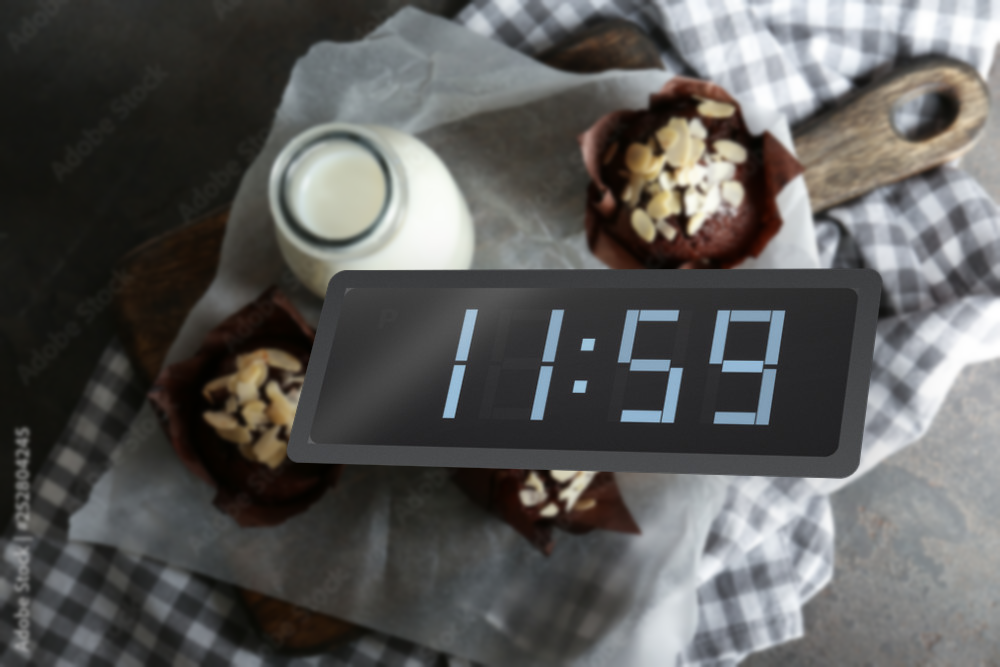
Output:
11:59
